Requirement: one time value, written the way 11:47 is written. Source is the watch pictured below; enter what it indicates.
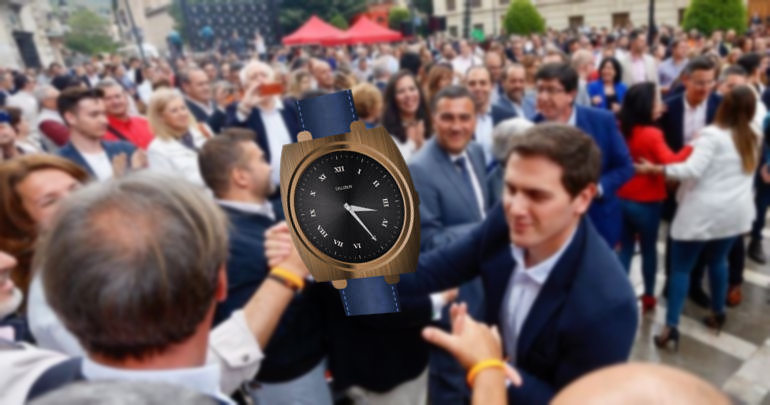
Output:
3:25
